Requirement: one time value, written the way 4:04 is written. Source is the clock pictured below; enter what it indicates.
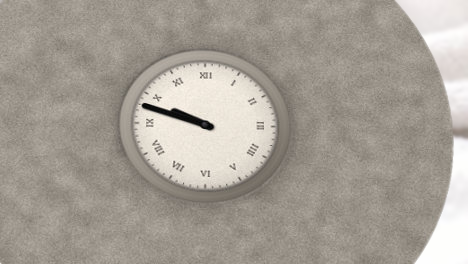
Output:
9:48
